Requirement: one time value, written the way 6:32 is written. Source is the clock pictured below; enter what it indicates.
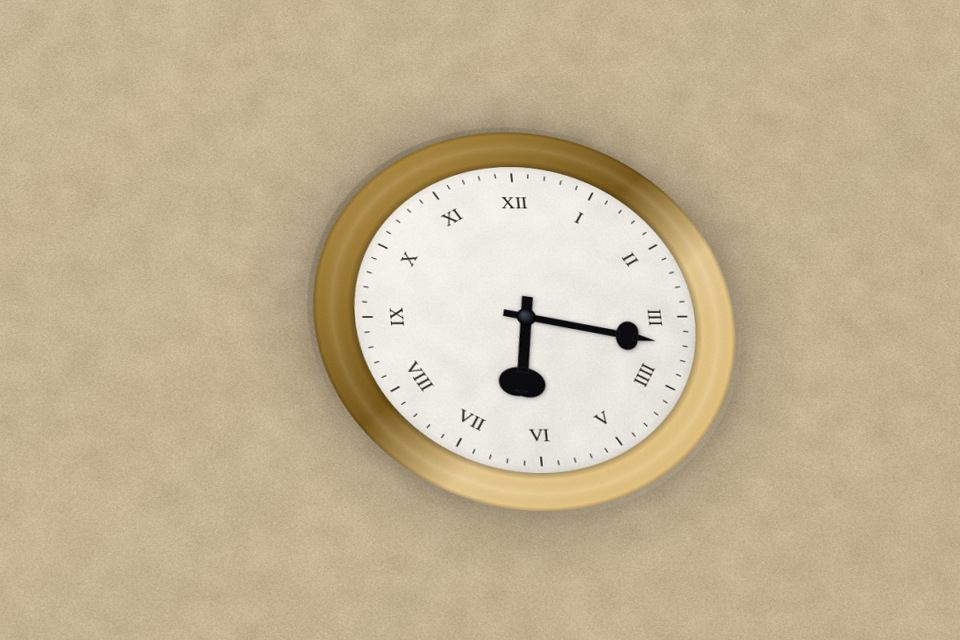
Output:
6:17
